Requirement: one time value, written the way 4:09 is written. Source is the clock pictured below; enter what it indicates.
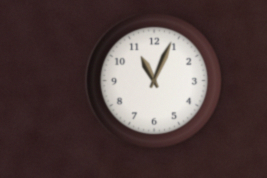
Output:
11:04
